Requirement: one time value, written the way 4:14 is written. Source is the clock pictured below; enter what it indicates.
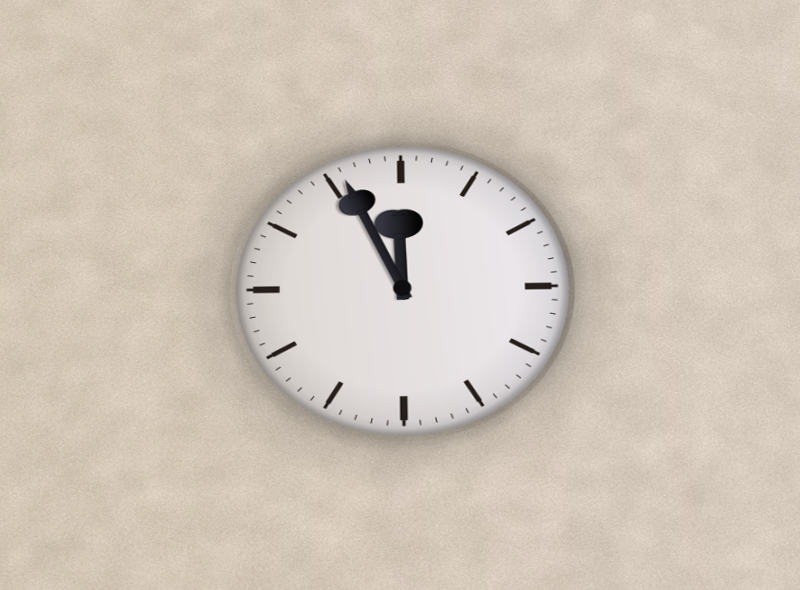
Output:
11:56
